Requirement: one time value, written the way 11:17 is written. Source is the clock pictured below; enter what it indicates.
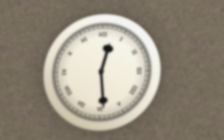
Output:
12:29
